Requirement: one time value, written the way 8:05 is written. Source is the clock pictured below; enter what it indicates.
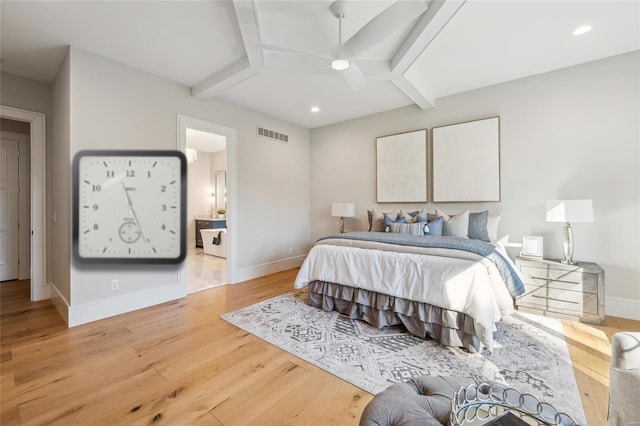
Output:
11:26
